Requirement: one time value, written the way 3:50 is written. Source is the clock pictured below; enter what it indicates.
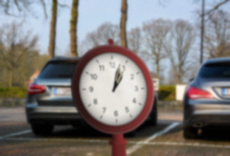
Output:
1:03
